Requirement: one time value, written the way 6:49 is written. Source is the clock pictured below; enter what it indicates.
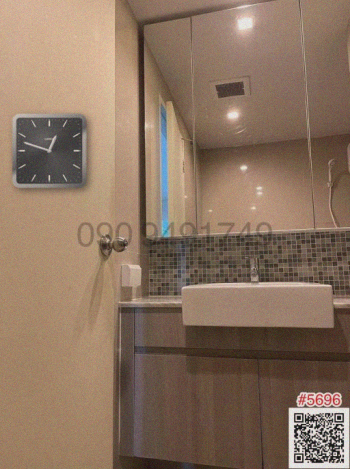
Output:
12:48
